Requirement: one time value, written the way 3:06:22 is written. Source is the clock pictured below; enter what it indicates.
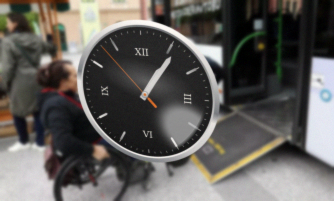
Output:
1:05:53
